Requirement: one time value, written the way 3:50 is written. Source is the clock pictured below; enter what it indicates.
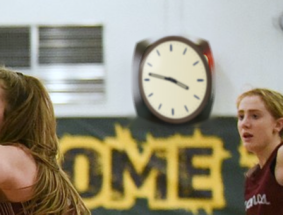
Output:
3:47
